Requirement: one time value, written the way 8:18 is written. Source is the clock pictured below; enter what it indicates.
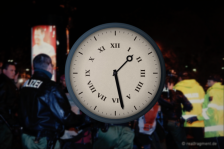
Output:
1:28
